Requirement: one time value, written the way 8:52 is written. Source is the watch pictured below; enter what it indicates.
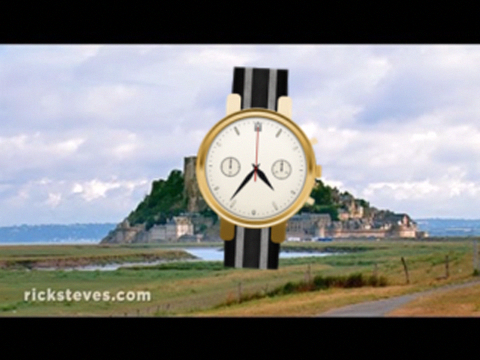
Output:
4:36
